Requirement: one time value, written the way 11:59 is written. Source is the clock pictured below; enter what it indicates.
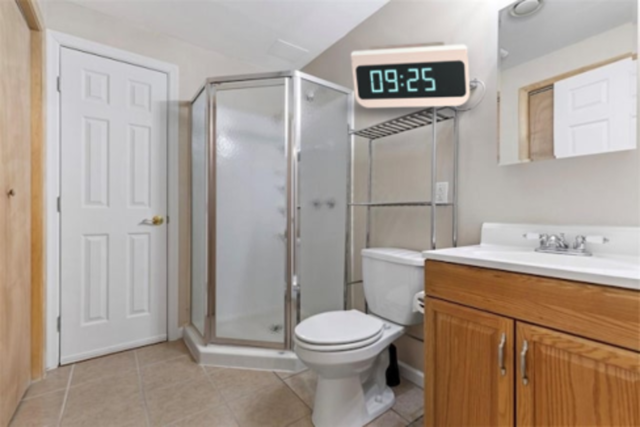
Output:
9:25
